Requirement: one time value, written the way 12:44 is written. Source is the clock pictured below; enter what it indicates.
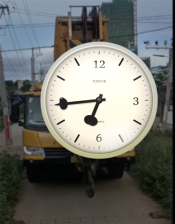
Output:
6:44
